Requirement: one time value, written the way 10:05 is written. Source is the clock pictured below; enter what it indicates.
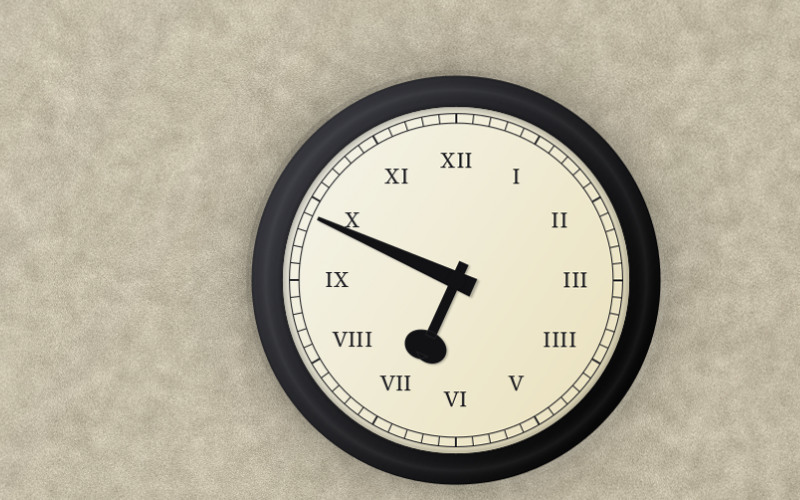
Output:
6:49
